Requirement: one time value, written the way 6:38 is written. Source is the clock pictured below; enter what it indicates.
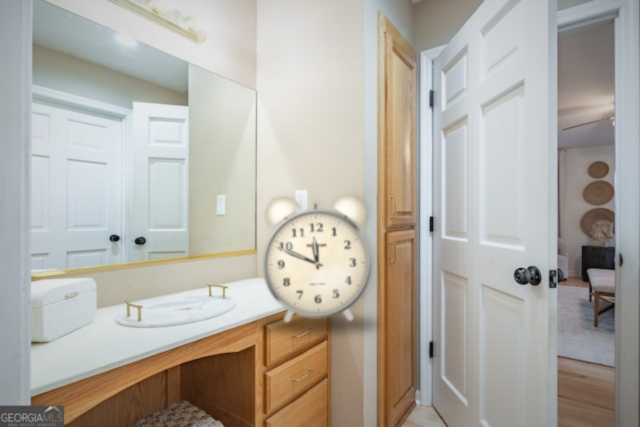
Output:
11:49
